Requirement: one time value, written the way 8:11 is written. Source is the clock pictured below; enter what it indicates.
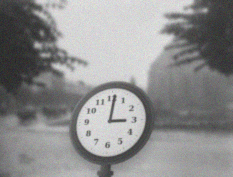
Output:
3:01
